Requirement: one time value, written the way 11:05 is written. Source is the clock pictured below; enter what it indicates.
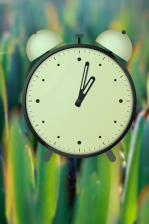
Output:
1:02
